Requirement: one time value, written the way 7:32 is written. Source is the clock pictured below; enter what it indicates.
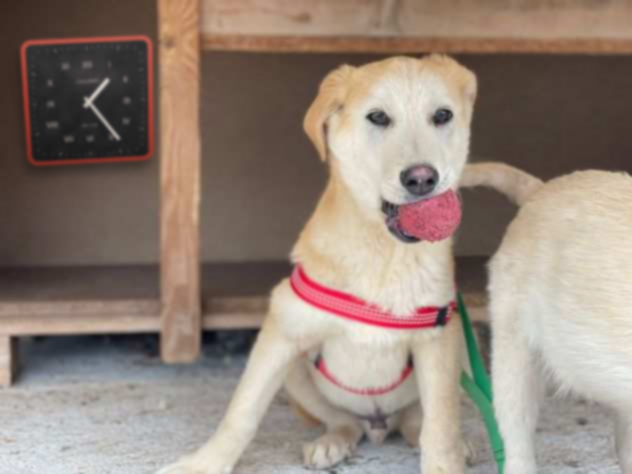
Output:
1:24
